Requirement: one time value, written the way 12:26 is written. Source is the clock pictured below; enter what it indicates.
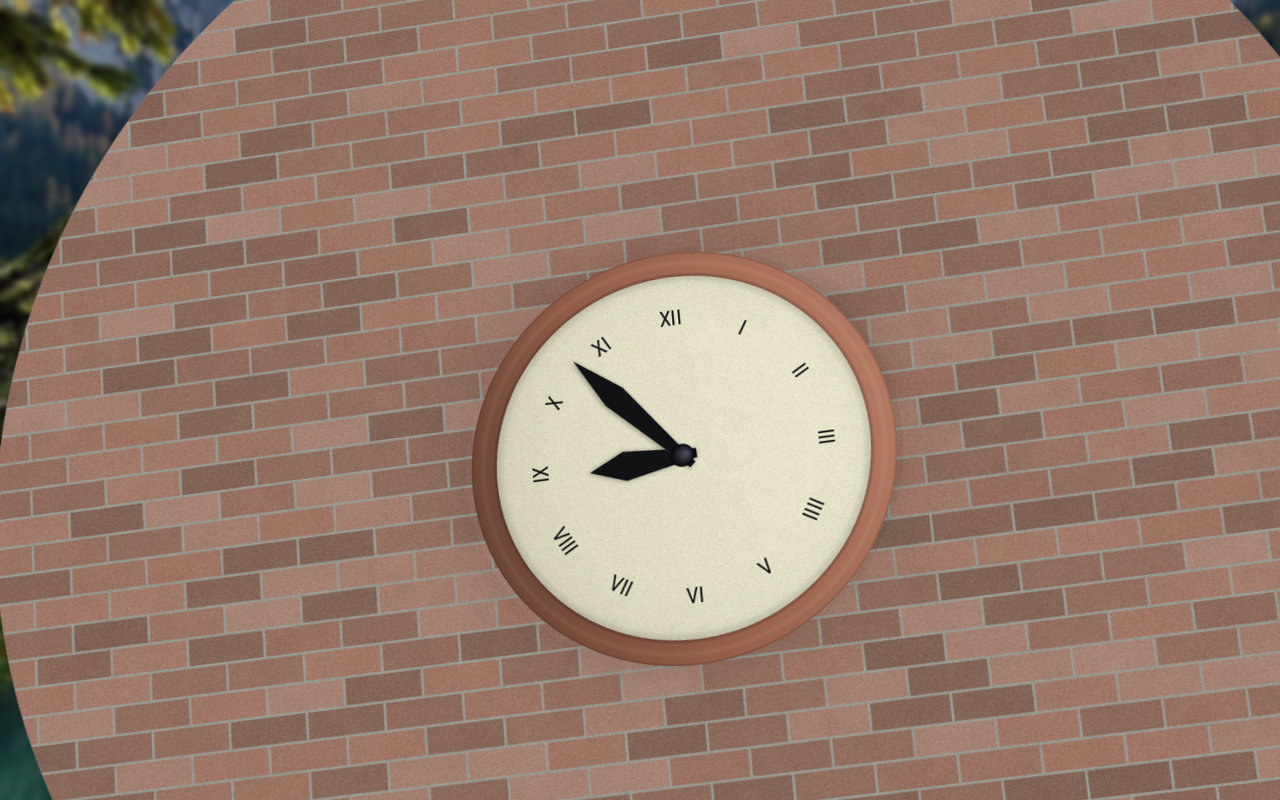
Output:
8:53
